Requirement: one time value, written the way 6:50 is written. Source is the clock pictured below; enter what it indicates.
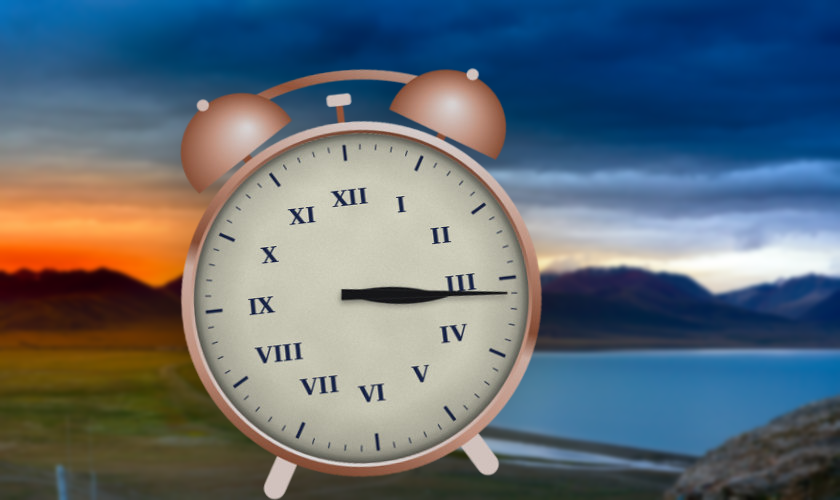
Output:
3:16
